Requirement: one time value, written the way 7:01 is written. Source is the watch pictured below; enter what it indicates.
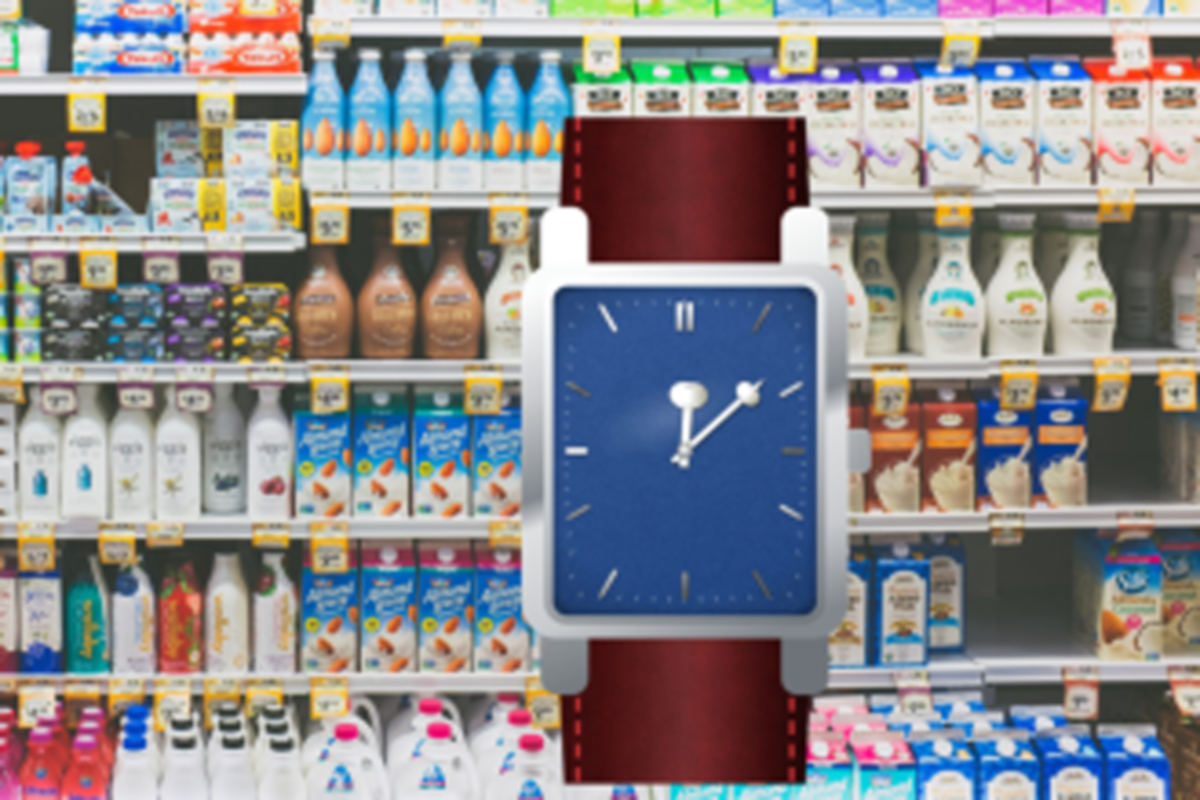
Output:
12:08
